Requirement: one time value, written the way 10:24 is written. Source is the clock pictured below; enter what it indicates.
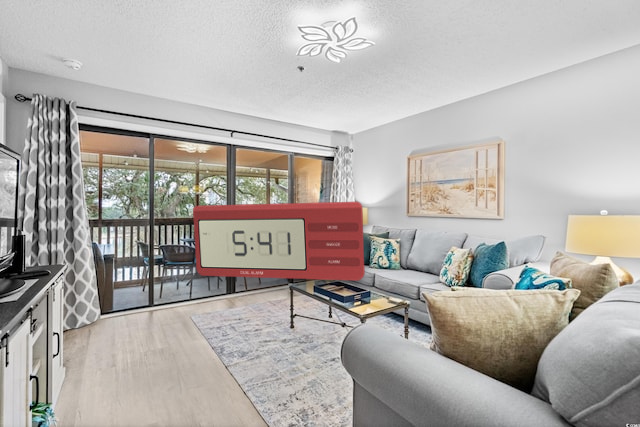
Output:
5:41
